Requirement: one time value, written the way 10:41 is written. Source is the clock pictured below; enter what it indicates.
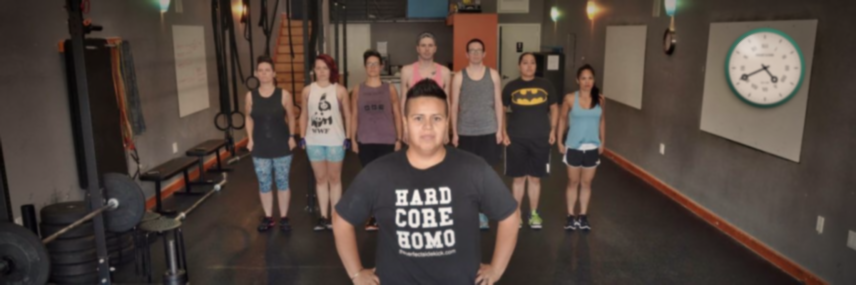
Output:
4:41
